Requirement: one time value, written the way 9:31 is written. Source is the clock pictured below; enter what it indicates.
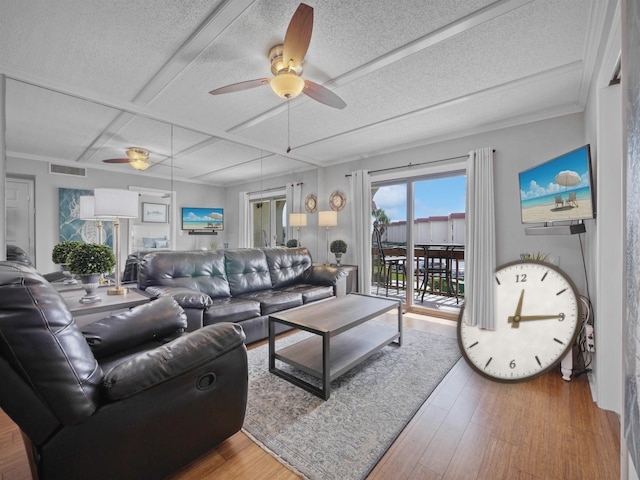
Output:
12:15
